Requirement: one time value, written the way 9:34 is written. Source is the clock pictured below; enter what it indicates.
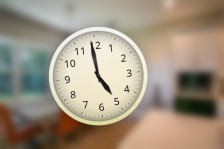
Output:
4:59
